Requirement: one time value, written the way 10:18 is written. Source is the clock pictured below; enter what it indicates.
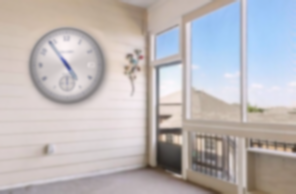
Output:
4:54
